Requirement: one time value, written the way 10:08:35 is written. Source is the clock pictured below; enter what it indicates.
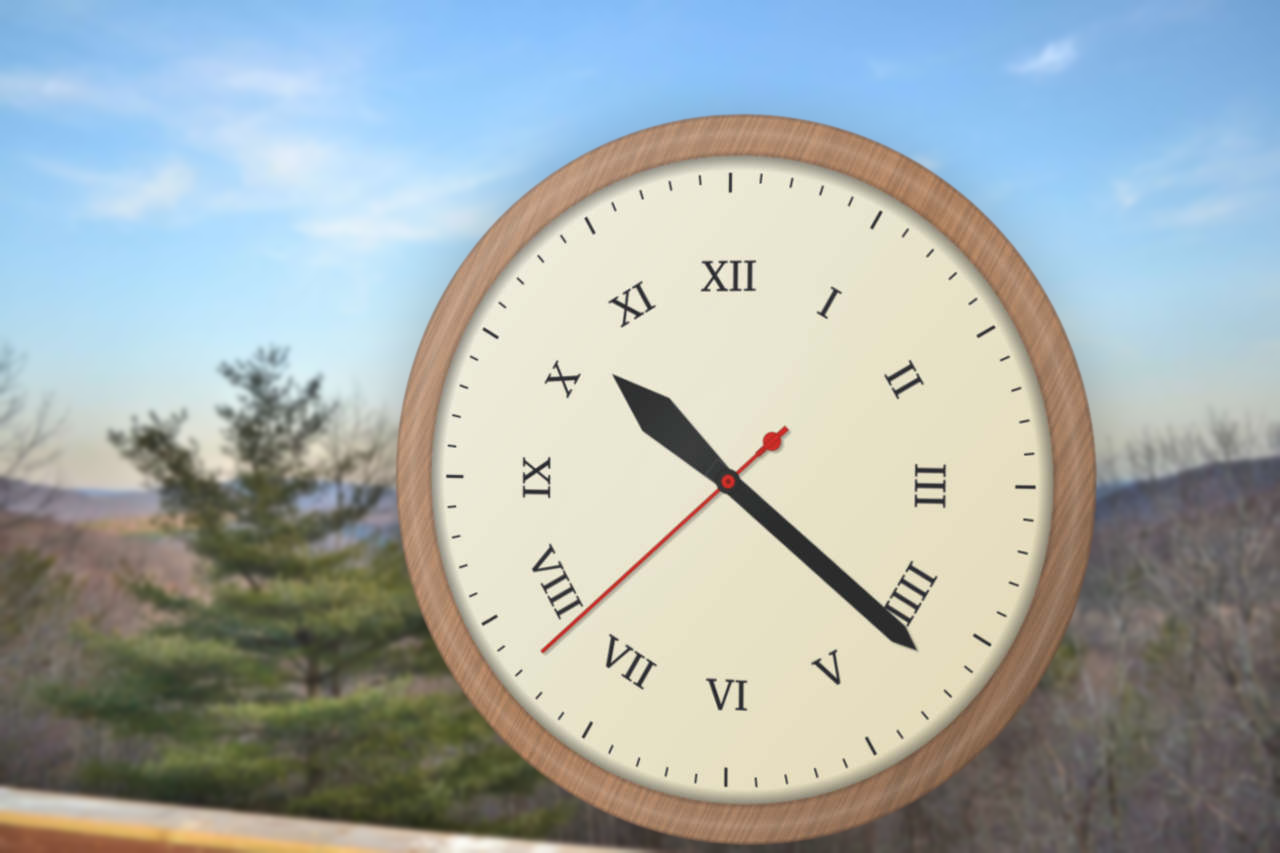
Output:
10:21:38
